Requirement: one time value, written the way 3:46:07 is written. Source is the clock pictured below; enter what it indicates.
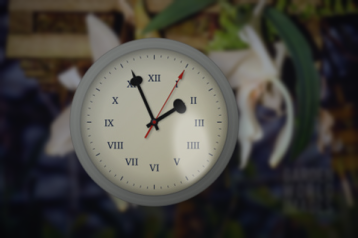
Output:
1:56:05
